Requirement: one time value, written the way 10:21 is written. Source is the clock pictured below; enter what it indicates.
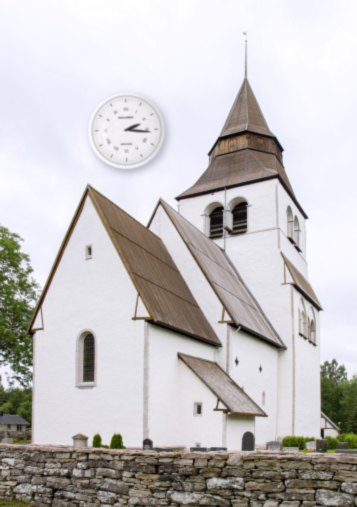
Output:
2:16
